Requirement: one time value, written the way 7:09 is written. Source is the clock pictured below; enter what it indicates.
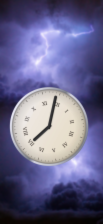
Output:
6:59
